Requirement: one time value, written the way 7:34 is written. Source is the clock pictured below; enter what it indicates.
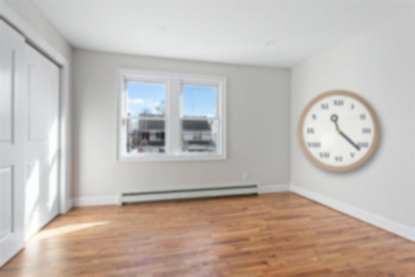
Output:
11:22
